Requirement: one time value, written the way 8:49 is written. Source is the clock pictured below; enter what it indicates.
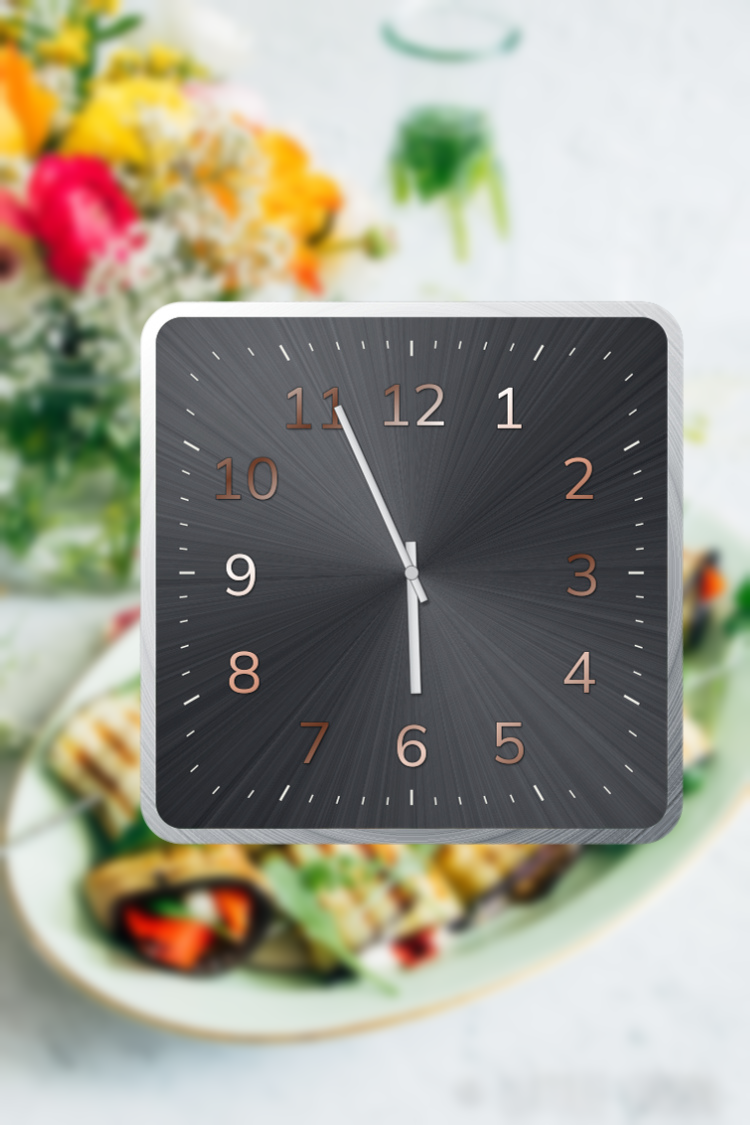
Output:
5:56
